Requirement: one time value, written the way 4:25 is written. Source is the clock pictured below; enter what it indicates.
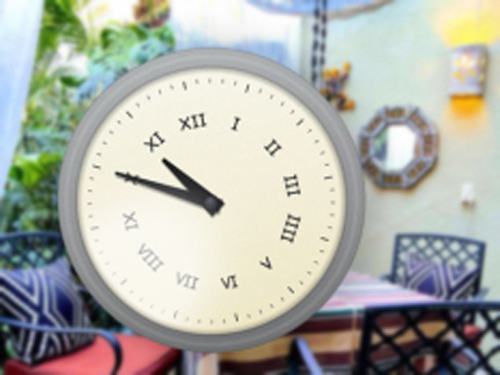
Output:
10:50
